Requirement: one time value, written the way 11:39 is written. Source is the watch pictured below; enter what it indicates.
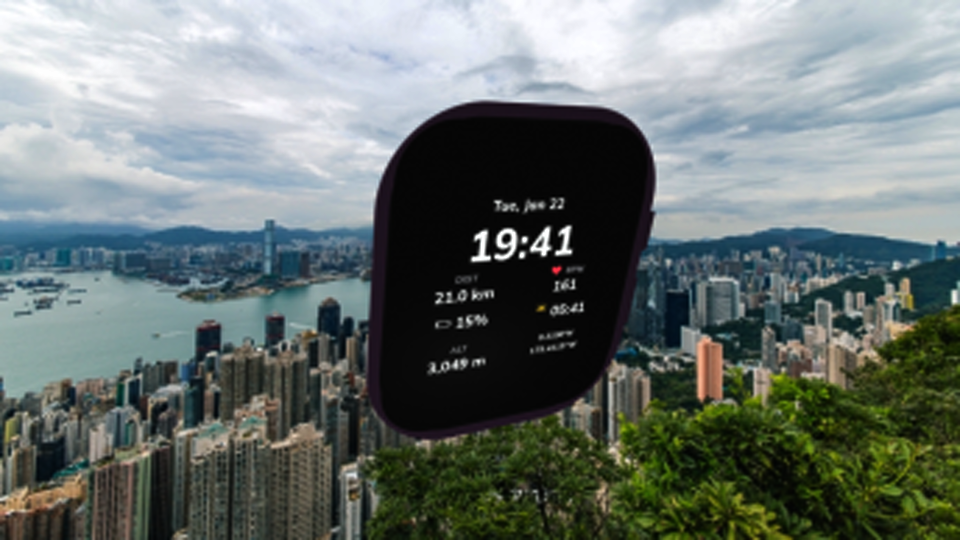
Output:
19:41
